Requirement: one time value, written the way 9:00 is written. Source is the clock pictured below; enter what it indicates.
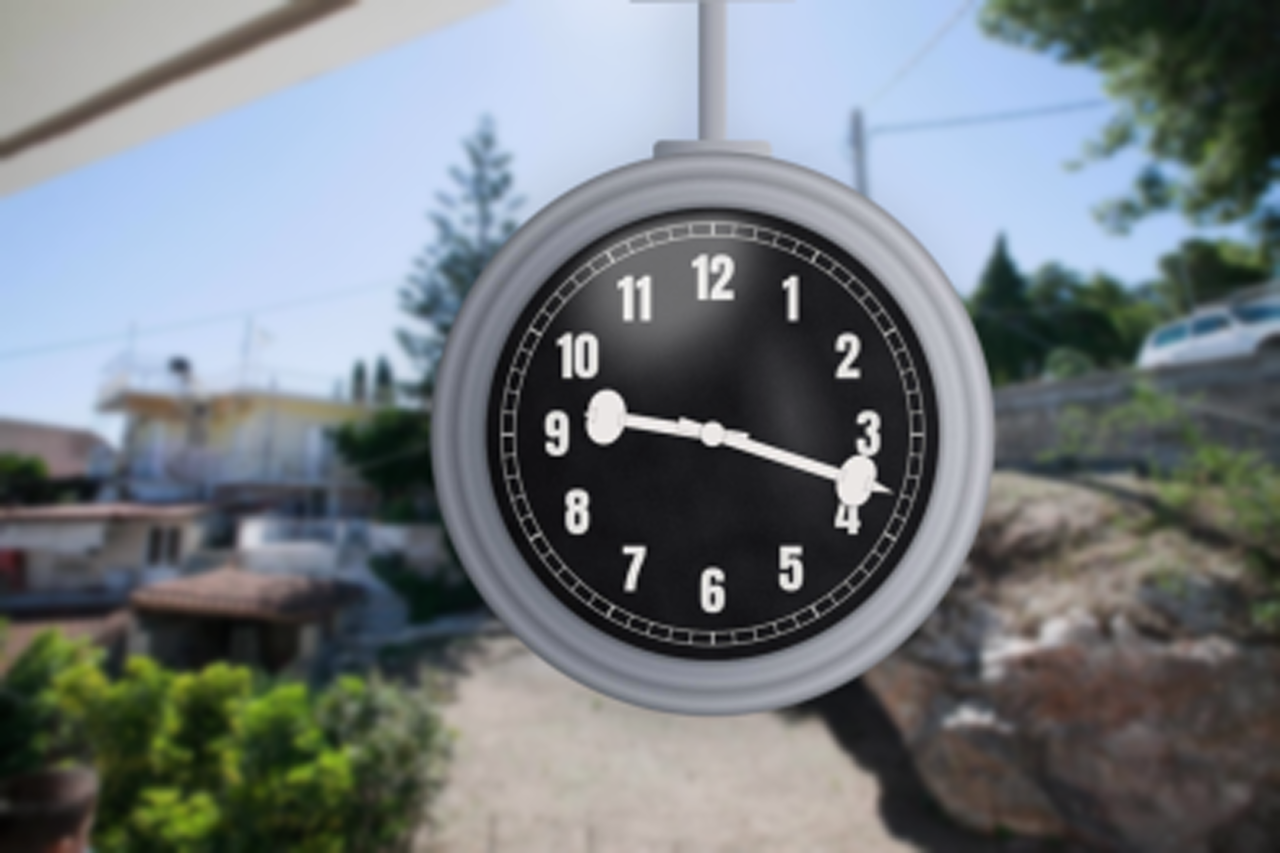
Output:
9:18
